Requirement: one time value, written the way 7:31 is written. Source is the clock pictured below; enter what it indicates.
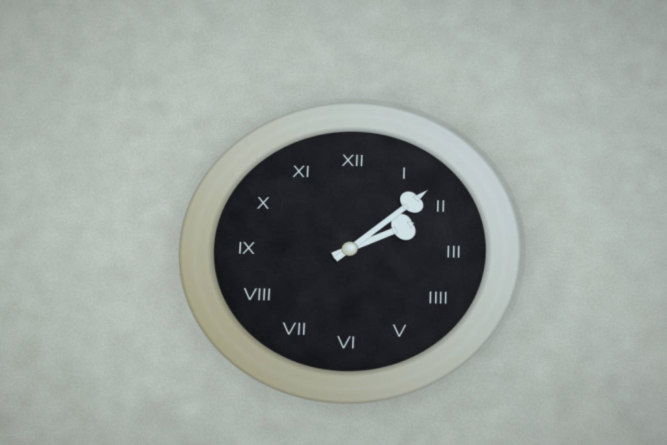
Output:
2:08
